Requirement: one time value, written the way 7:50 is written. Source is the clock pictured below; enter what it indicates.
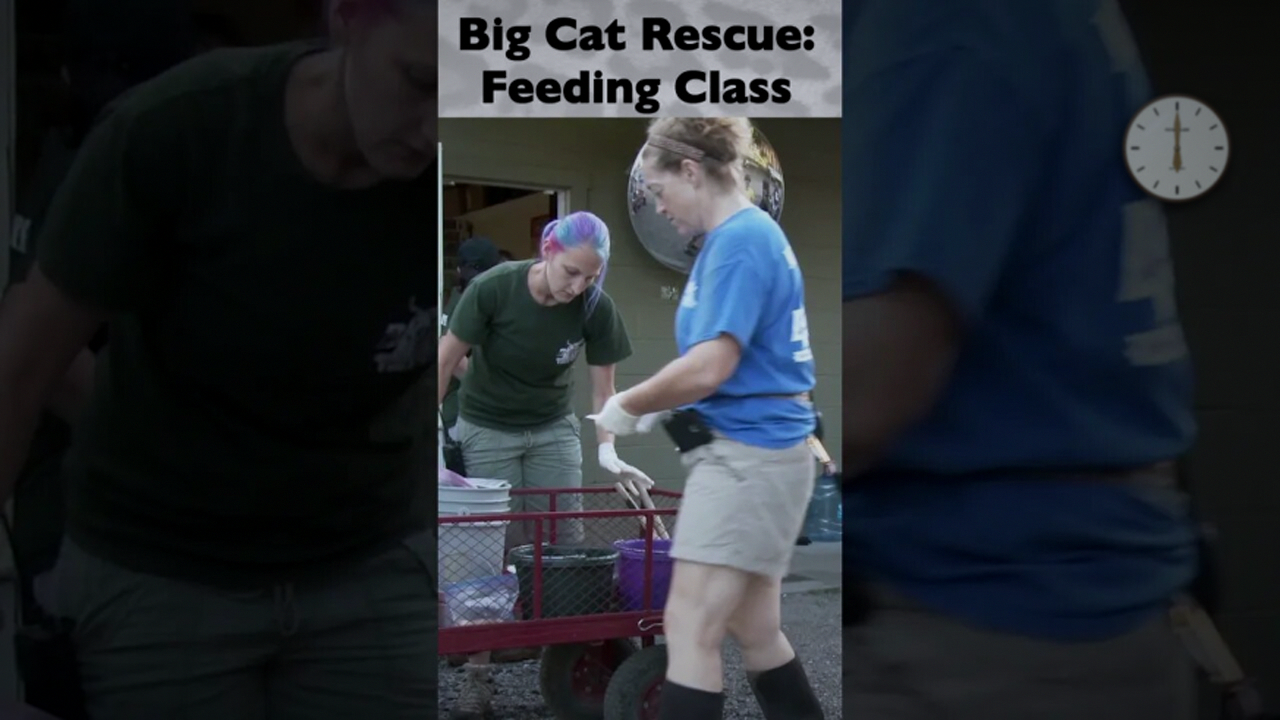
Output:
6:00
